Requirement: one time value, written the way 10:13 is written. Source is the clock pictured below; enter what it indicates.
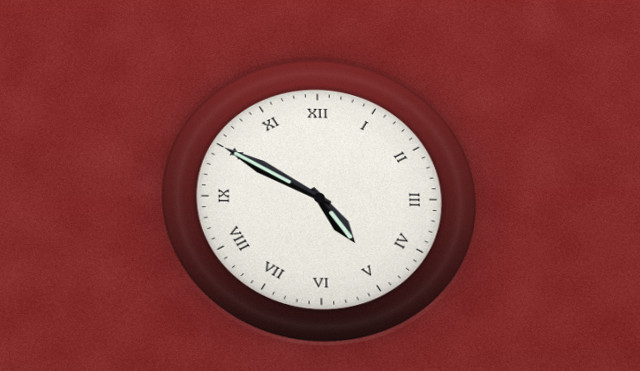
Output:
4:50
